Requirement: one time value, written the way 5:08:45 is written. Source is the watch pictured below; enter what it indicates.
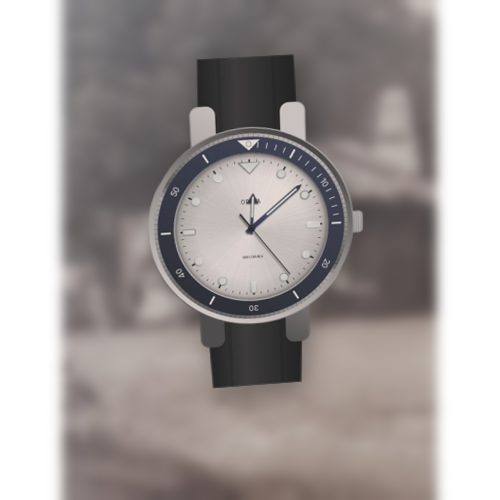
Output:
12:08:24
